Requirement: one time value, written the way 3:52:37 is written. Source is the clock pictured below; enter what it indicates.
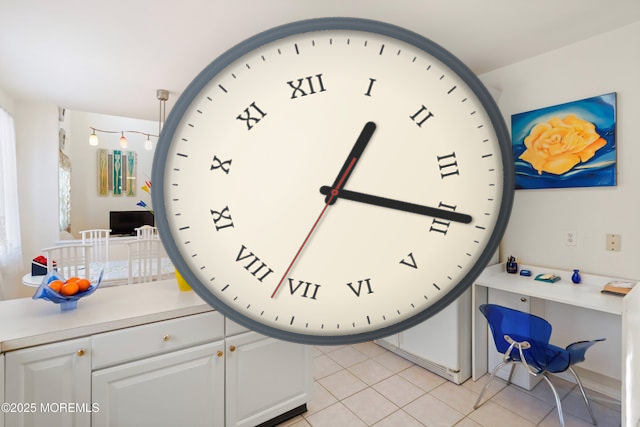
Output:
1:19:37
